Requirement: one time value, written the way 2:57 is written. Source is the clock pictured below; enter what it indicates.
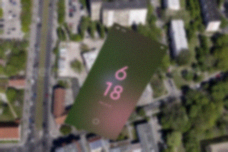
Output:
6:18
